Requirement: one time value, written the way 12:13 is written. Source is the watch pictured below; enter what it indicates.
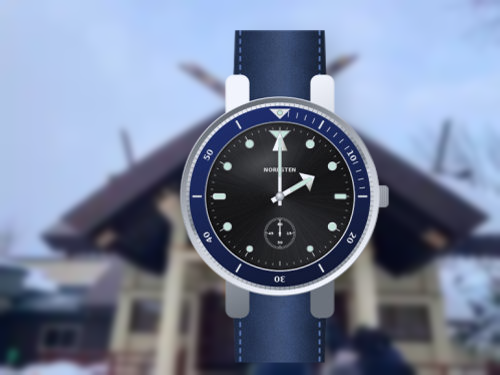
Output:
2:00
